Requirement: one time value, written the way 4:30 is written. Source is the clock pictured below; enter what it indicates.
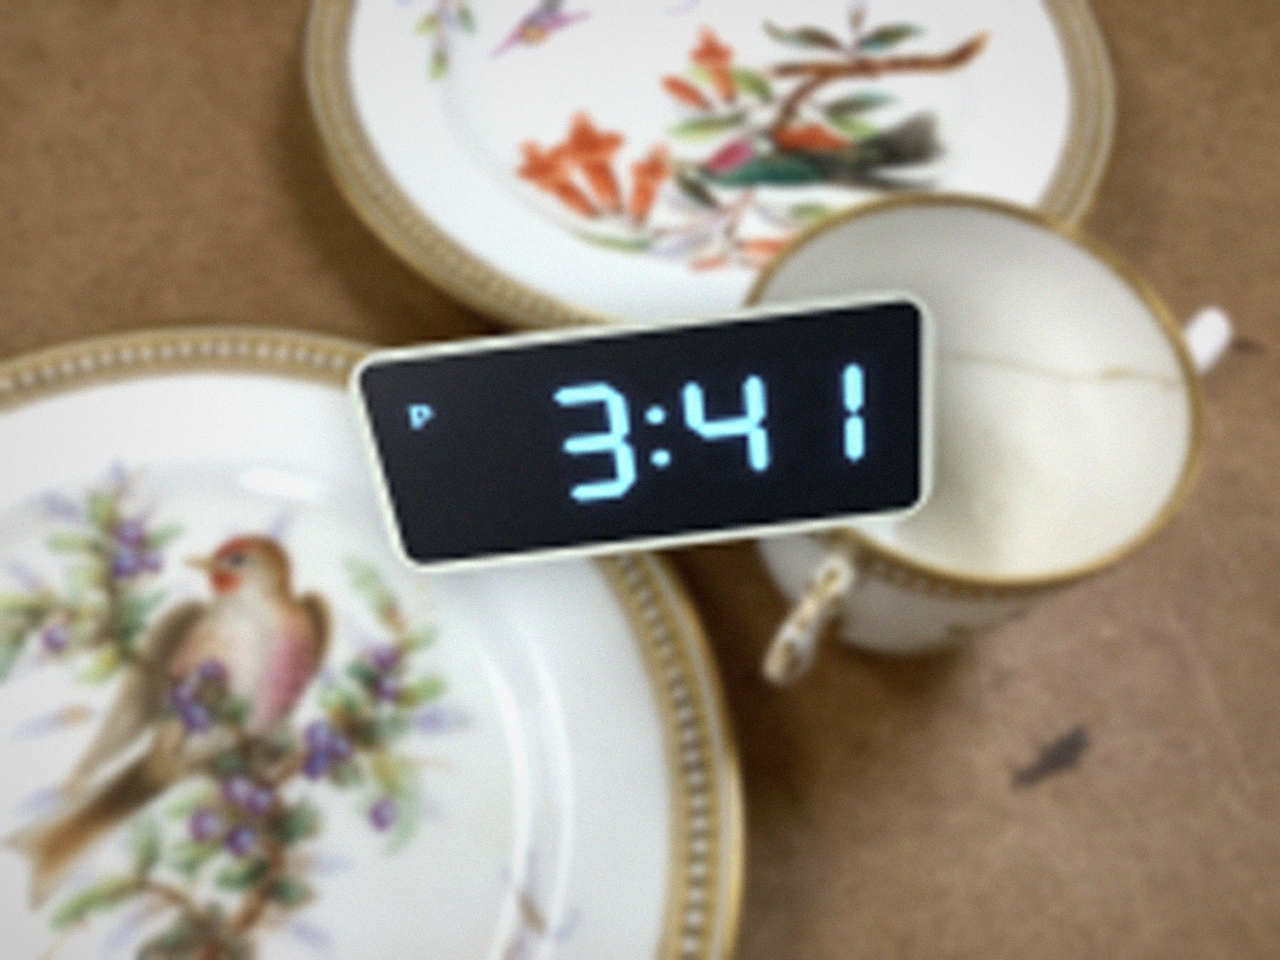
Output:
3:41
